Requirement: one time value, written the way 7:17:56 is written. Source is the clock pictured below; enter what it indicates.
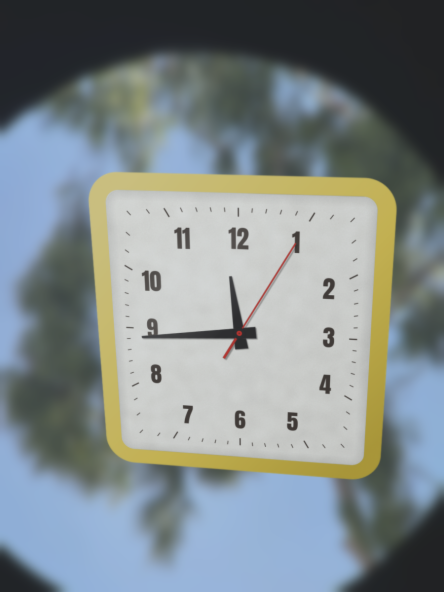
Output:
11:44:05
